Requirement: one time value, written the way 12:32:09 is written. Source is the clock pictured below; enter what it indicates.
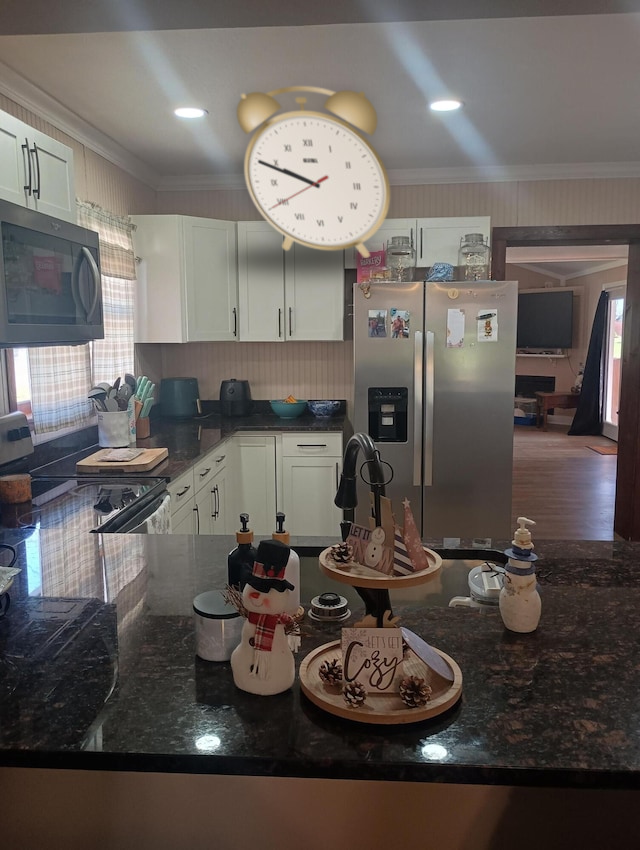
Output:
9:48:40
